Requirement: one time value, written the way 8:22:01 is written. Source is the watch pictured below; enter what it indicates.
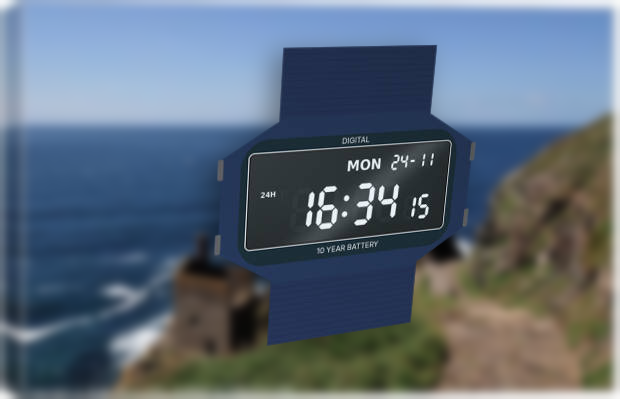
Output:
16:34:15
